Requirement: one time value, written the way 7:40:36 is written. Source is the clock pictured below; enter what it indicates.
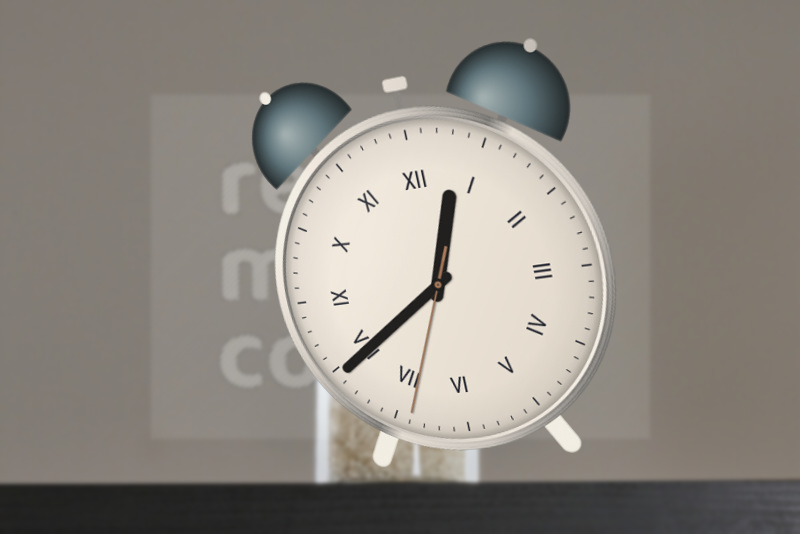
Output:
12:39:34
